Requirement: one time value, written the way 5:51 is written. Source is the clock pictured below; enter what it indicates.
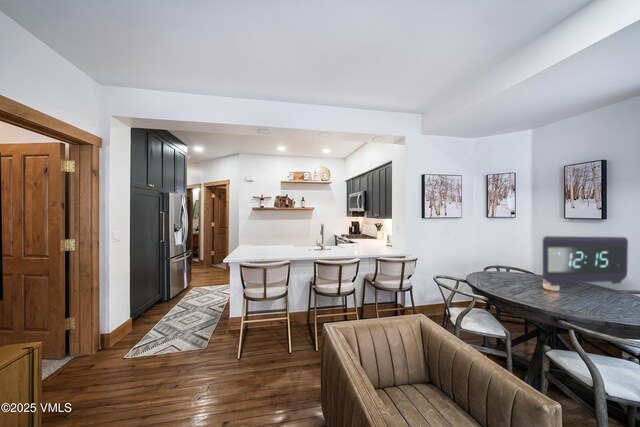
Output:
12:15
